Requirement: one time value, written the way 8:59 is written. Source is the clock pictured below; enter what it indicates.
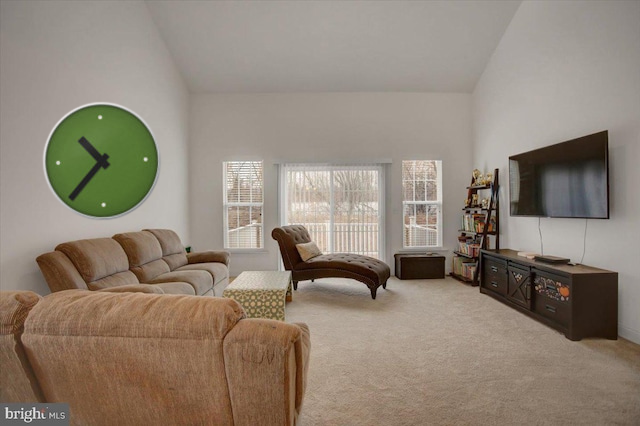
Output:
10:37
